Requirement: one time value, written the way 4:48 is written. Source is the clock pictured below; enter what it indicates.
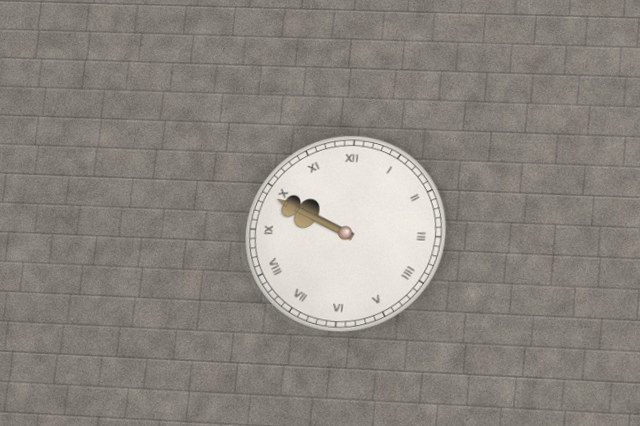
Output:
9:49
